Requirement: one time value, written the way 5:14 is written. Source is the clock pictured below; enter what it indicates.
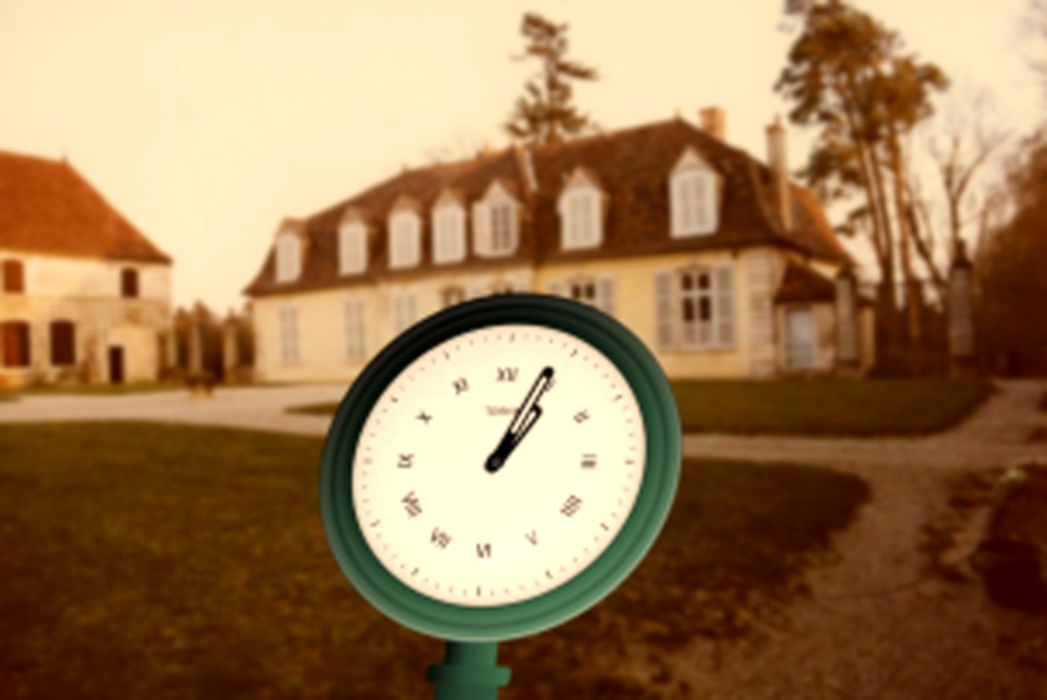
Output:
1:04
